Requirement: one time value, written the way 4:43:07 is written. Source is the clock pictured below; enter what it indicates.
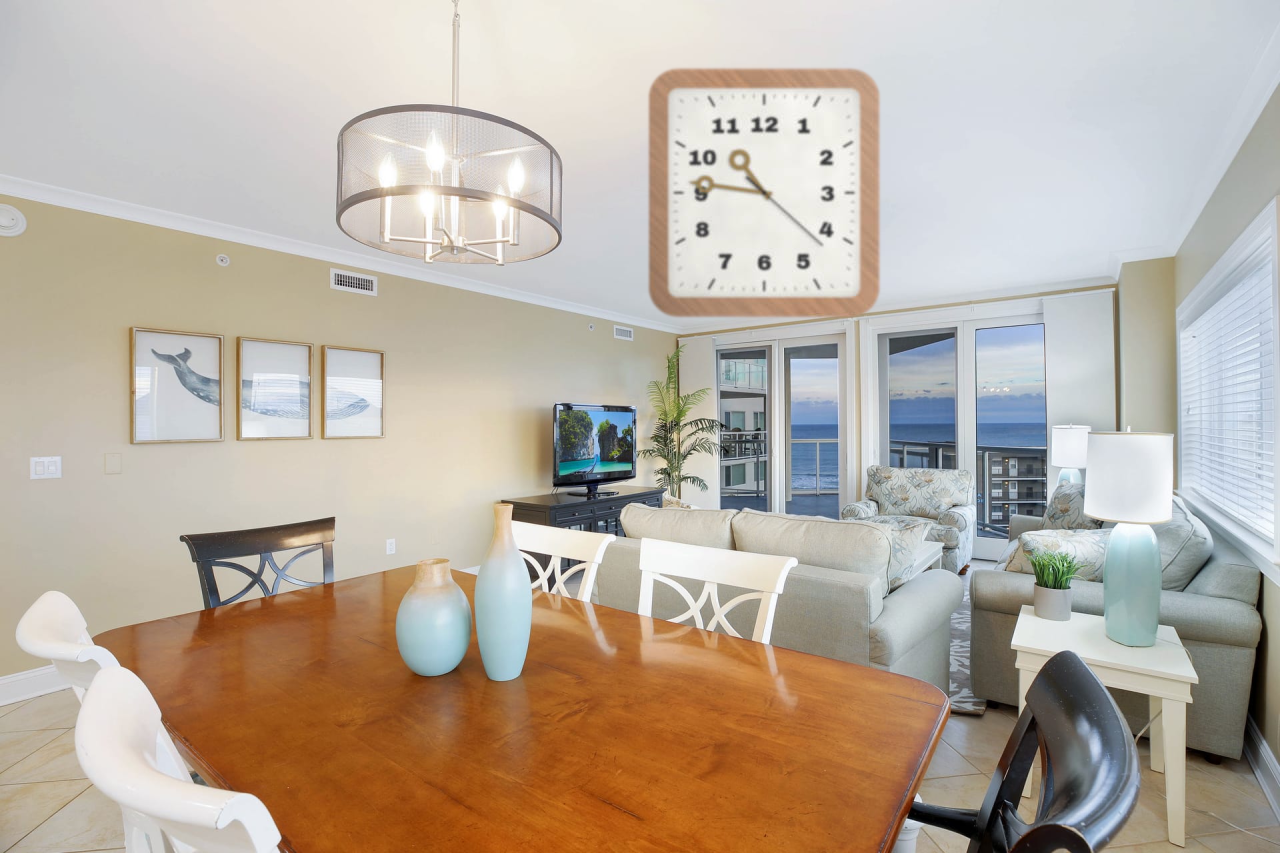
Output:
10:46:22
